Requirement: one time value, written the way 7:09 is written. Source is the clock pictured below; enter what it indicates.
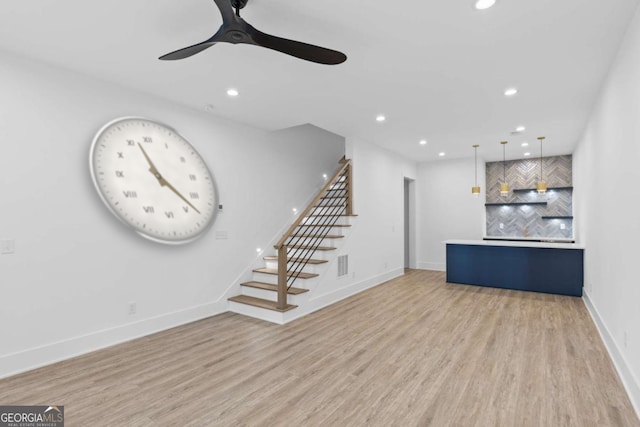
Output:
11:23
